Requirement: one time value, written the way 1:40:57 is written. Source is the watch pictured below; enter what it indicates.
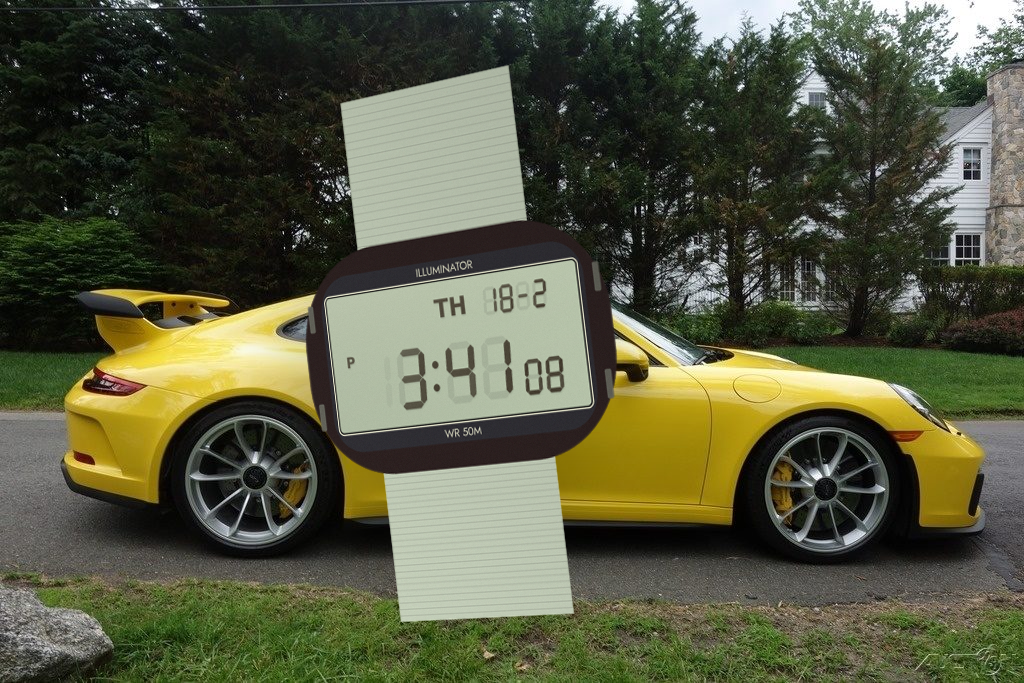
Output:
3:41:08
